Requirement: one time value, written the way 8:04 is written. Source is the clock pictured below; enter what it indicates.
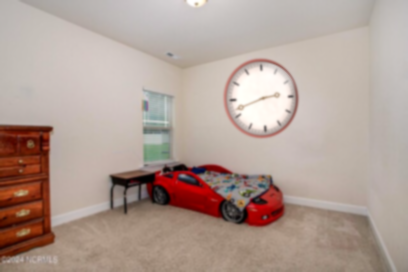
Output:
2:42
